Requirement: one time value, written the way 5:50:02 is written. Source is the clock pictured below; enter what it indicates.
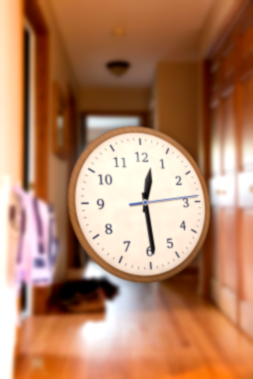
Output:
12:29:14
